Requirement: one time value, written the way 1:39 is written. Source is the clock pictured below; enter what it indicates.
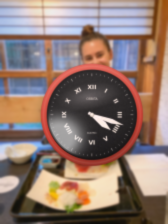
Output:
4:18
